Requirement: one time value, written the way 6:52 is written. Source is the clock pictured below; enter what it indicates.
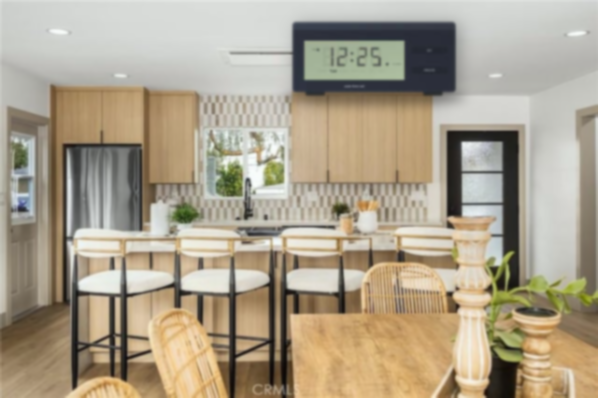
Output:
12:25
